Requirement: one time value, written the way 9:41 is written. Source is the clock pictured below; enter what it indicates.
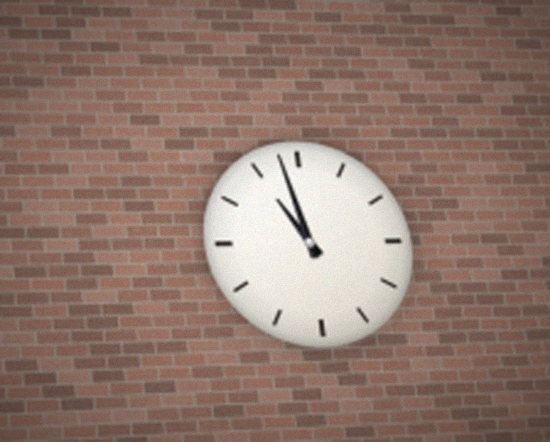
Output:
10:58
